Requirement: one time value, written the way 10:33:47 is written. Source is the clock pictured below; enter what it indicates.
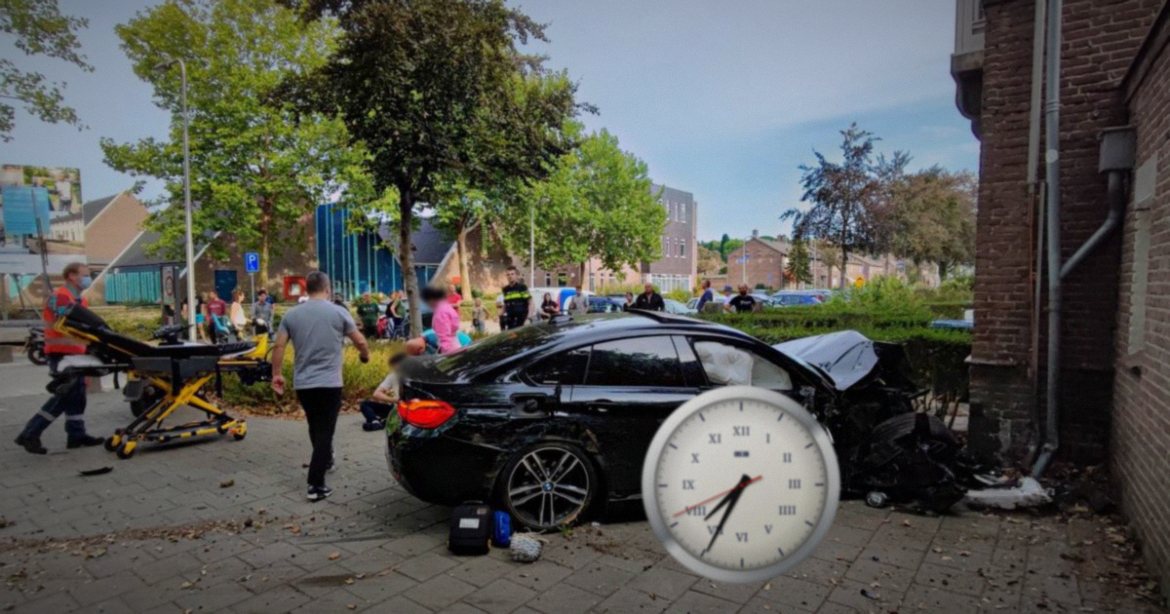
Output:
7:34:41
